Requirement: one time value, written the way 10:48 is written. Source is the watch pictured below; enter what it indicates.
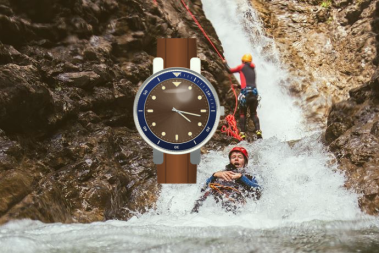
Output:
4:17
